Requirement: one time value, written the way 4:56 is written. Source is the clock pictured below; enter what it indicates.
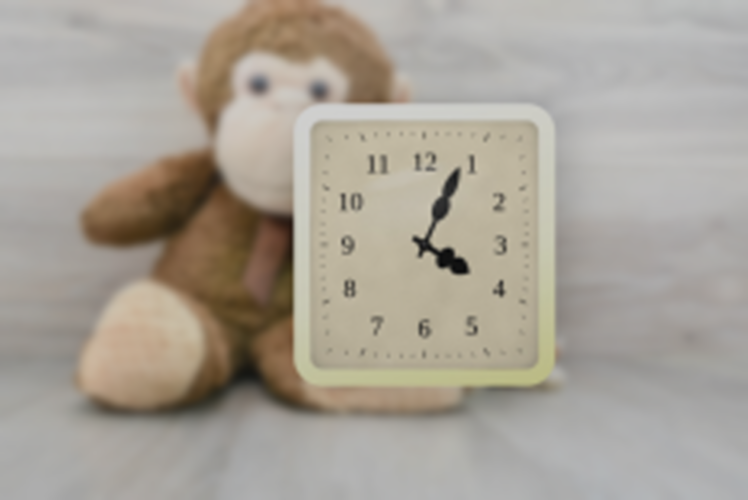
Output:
4:04
